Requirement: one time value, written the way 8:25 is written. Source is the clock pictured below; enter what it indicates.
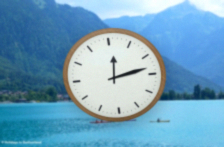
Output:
12:13
